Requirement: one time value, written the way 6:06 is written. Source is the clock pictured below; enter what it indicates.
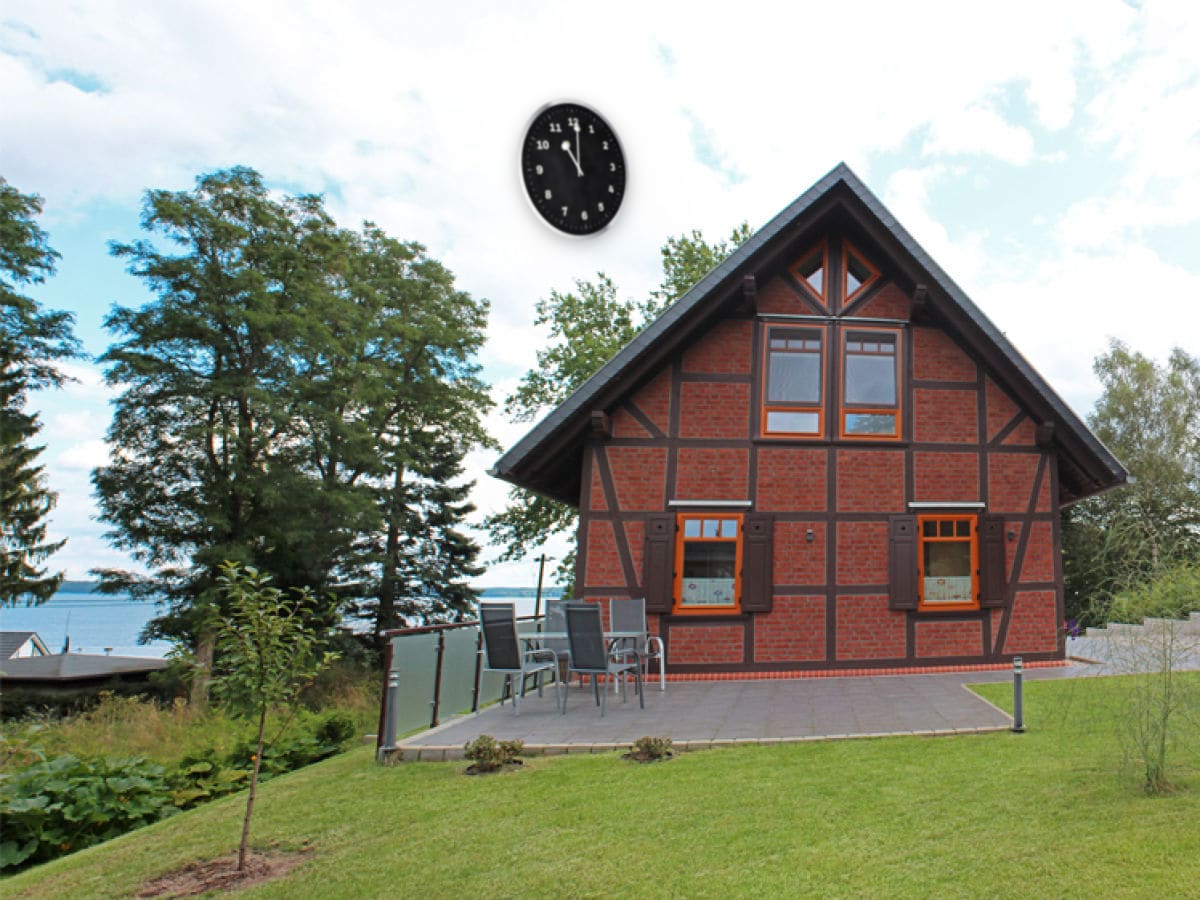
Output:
11:01
